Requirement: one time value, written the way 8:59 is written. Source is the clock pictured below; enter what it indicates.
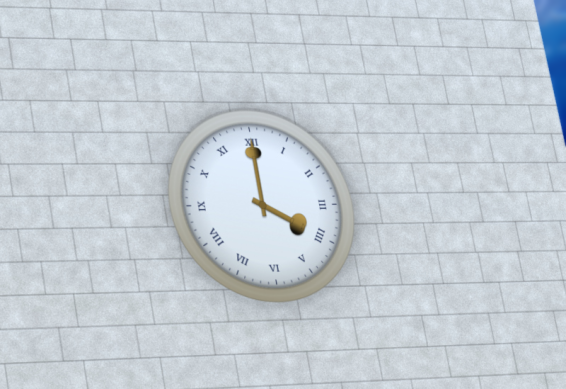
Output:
4:00
